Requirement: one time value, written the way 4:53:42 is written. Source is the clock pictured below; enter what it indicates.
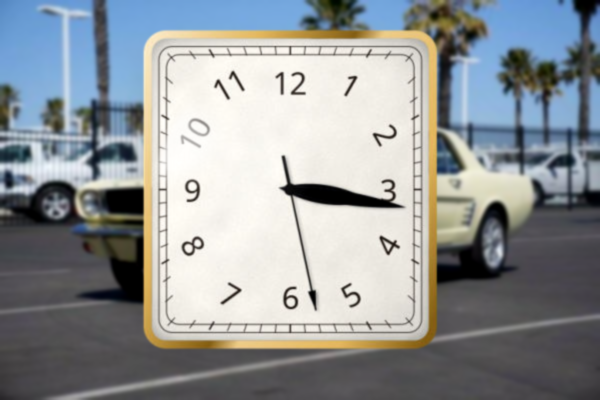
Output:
3:16:28
